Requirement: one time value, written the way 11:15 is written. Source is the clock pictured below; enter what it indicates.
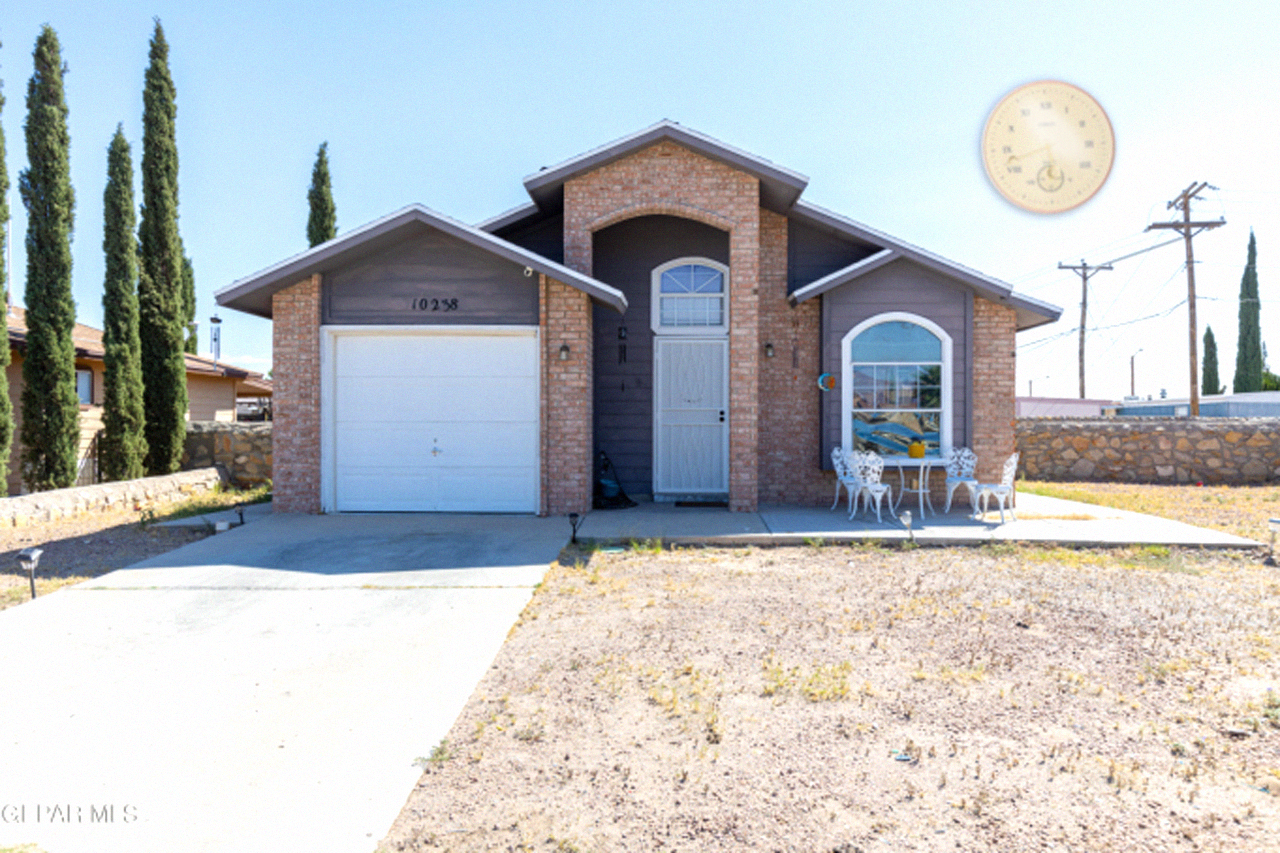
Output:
5:42
